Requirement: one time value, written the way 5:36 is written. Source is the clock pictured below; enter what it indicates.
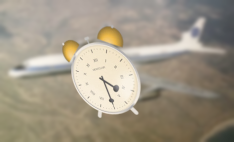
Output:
4:30
